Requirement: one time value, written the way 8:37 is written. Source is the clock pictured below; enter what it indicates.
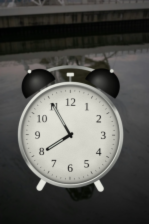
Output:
7:55
